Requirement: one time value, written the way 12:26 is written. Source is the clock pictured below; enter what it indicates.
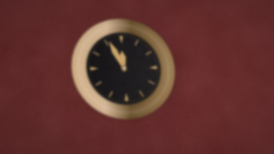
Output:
11:56
